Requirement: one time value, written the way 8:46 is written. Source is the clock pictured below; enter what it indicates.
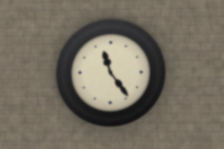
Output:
11:24
